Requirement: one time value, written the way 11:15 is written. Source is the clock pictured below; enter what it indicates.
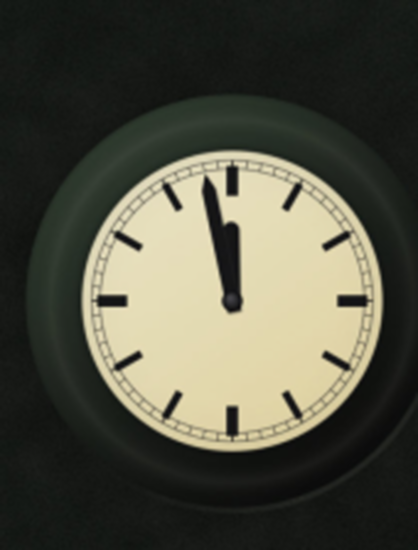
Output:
11:58
